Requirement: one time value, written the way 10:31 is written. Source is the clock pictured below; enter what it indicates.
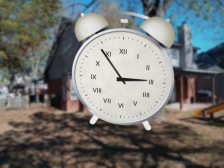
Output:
2:54
